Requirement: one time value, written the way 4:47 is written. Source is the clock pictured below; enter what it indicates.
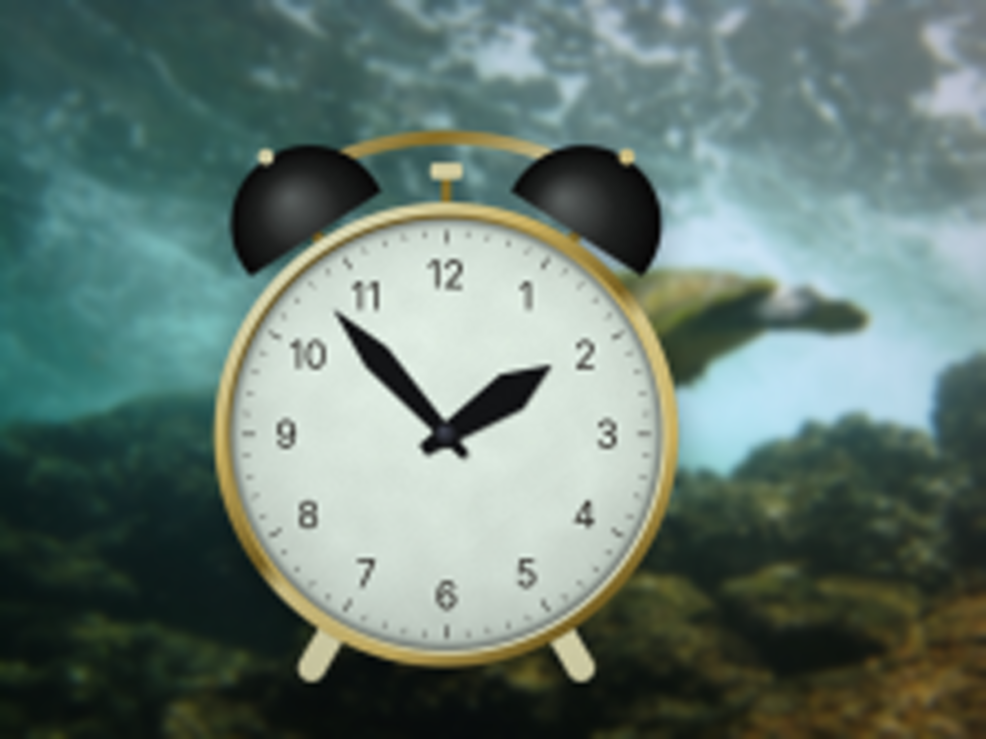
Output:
1:53
